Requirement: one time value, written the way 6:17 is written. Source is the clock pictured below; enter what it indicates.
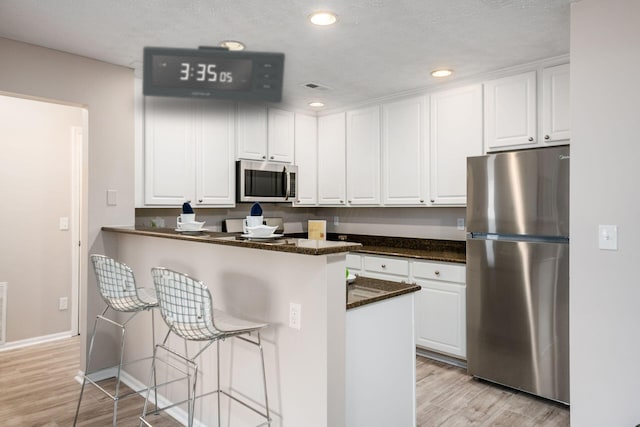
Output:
3:35
